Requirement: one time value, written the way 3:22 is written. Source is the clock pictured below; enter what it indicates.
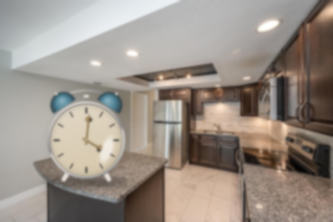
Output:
4:01
